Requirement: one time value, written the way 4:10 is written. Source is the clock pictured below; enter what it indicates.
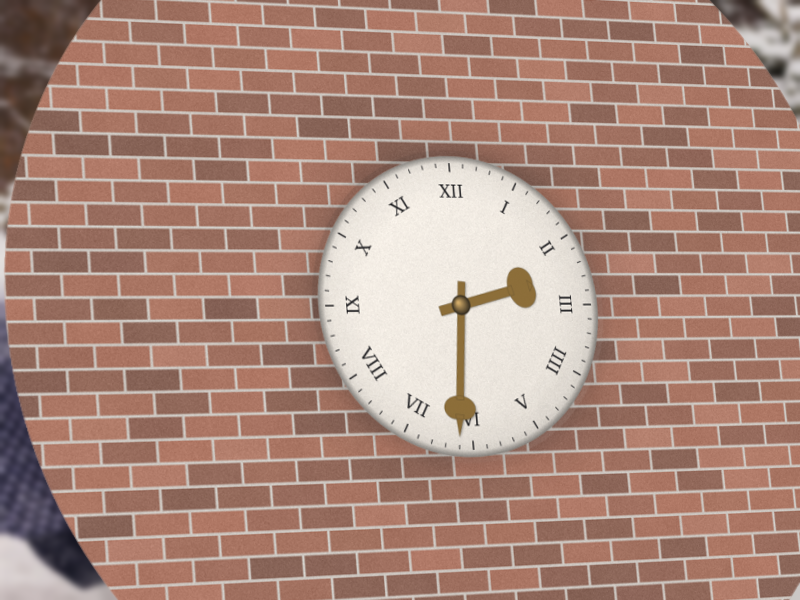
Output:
2:31
